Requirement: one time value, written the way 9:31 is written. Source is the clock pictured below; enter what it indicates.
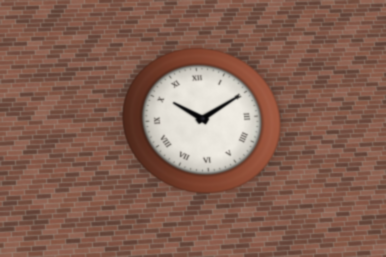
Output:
10:10
